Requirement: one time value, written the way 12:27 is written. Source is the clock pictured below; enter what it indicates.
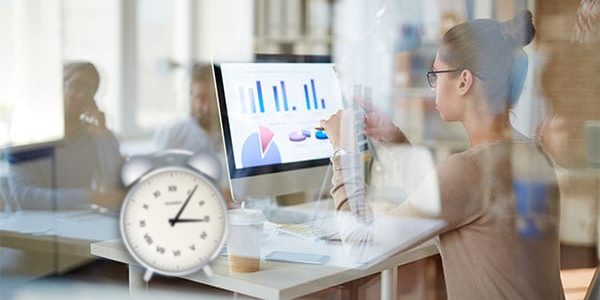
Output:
3:06
